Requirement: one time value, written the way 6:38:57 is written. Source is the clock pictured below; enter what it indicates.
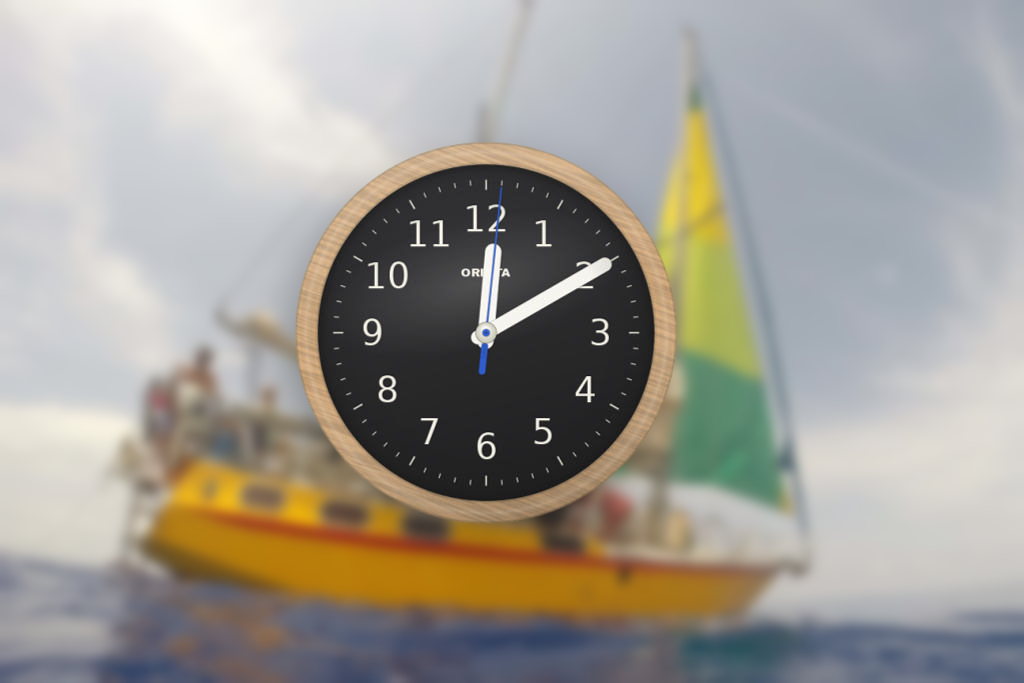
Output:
12:10:01
